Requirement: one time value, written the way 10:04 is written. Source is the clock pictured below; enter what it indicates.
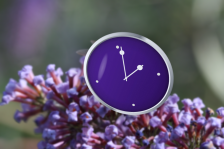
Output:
2:01
